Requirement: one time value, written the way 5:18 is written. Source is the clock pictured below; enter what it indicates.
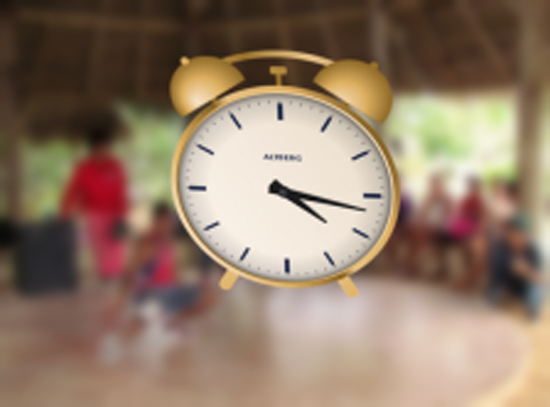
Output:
4:17
